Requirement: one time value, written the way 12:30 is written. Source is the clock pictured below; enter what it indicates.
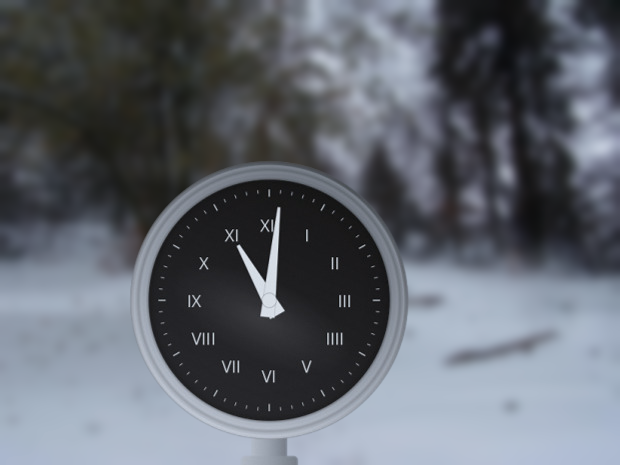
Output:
11:01
